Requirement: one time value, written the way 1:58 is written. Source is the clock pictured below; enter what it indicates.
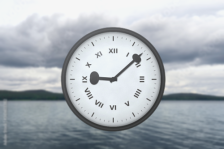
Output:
9:08
